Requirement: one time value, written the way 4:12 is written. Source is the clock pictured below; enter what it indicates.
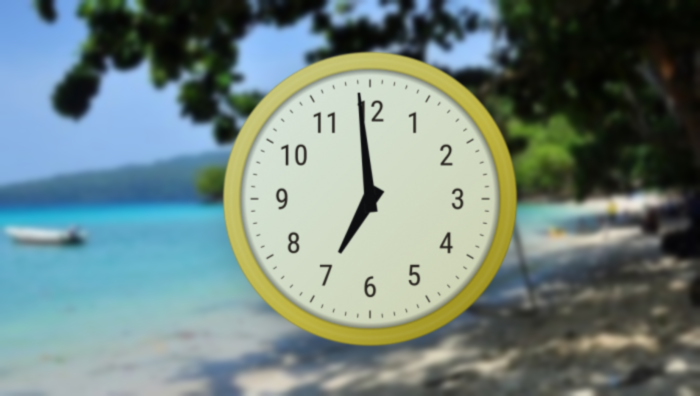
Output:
6:59
